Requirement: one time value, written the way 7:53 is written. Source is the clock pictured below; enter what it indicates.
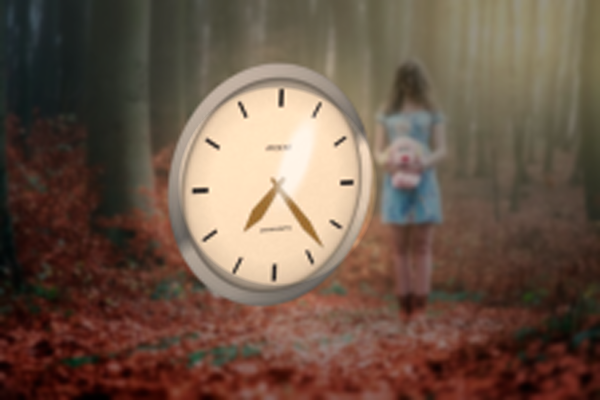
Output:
7:23
